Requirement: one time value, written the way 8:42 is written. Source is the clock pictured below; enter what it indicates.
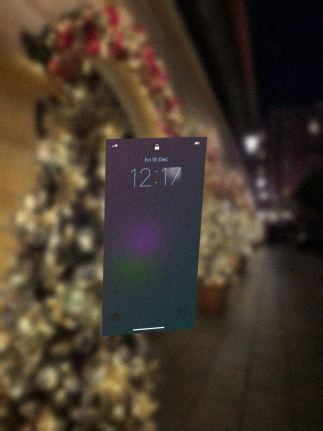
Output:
12:17
